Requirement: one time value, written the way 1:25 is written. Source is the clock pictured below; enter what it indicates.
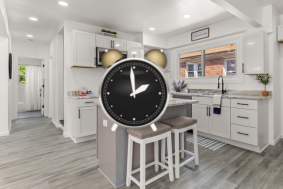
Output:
1:59
